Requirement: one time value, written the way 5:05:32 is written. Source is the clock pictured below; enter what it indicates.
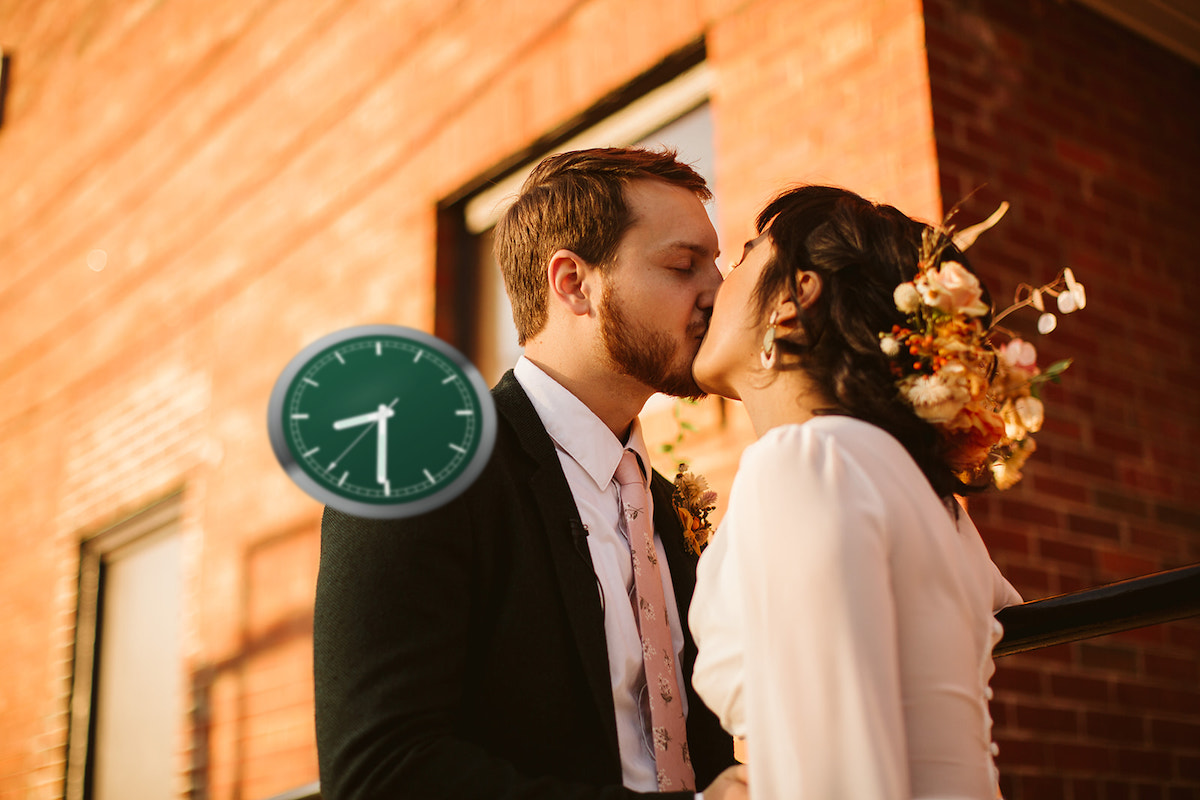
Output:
8:30:37
